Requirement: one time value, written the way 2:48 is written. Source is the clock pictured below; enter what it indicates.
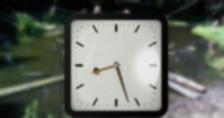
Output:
8:27
